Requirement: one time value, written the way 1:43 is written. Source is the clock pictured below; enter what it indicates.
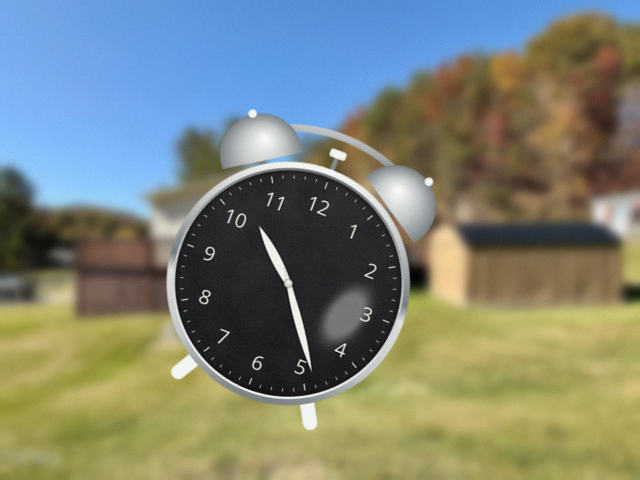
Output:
10:24
